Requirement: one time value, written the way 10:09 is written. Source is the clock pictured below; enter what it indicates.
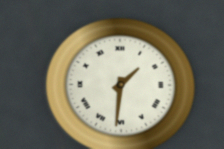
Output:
1:31
